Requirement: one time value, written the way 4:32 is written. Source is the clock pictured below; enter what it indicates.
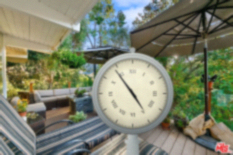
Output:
4:54
